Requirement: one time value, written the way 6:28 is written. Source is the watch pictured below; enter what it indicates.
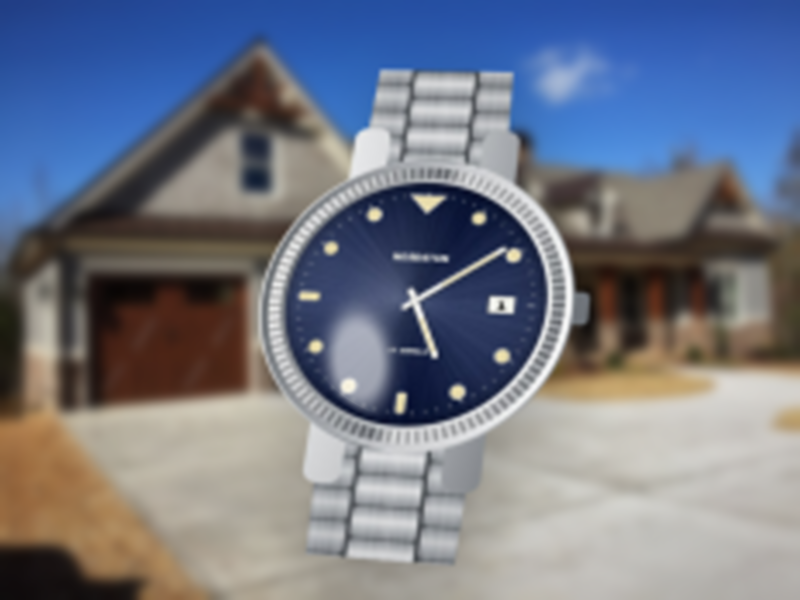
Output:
5:09
